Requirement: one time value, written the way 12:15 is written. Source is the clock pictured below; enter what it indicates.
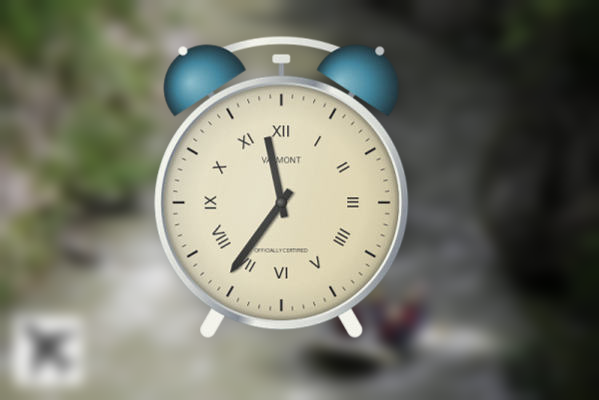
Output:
11:36
